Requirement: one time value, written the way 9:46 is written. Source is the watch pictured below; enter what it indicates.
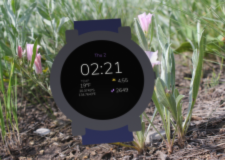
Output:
2:21
